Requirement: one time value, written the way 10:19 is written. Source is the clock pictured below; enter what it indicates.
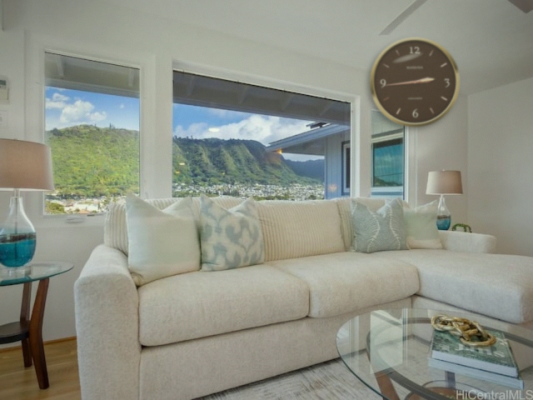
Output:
2:44
